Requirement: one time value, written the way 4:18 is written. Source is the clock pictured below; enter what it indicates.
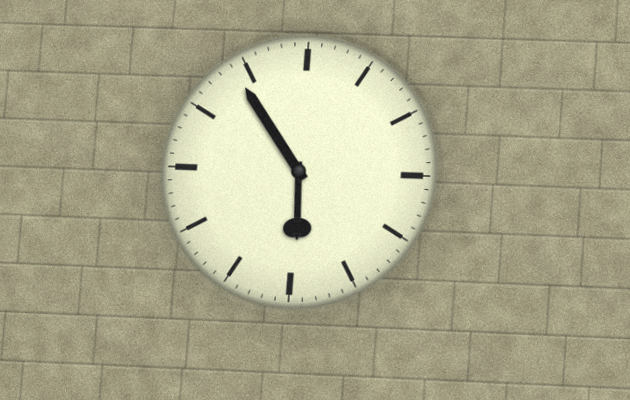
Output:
5:54
